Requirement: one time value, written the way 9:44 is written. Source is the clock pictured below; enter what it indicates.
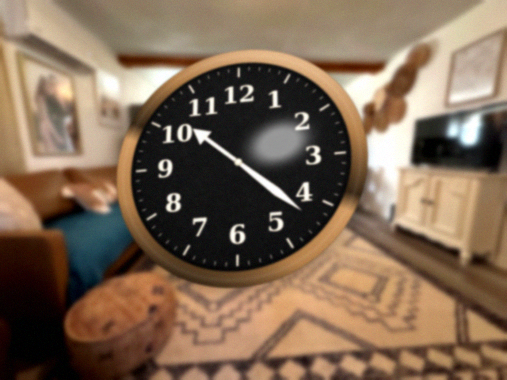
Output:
10:22
